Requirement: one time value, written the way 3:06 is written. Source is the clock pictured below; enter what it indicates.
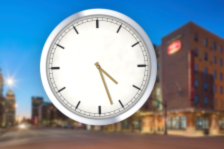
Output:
4:27
